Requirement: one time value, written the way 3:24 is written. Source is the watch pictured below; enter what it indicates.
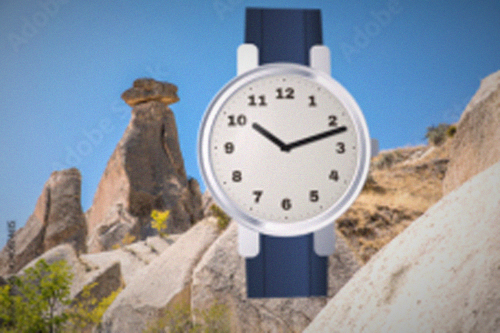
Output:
10:12
